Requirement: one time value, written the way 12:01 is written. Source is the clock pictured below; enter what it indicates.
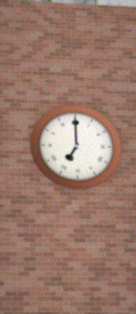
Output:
7:00
